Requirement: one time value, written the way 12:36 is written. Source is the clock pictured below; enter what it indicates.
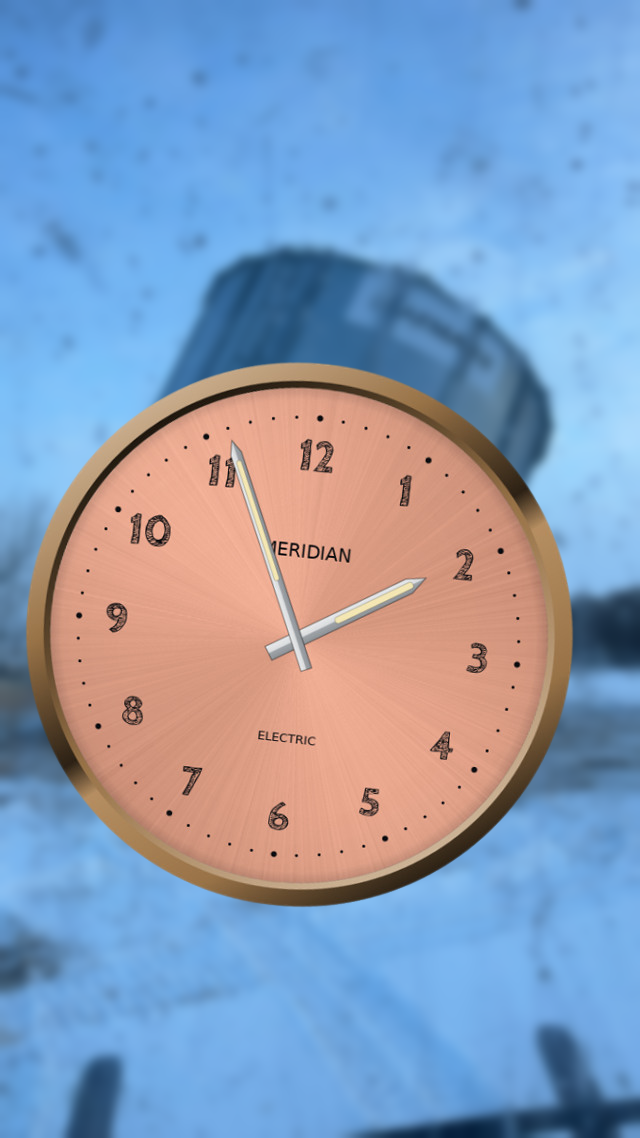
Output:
1:56
